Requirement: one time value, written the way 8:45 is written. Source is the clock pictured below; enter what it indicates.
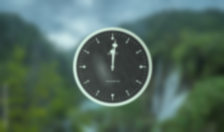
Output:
12:01
